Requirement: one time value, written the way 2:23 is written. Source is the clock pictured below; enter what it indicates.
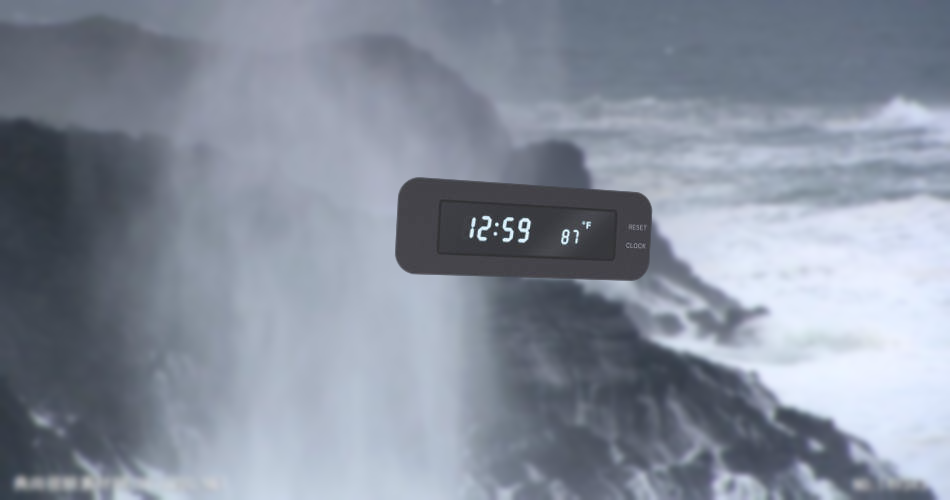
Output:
12:59
